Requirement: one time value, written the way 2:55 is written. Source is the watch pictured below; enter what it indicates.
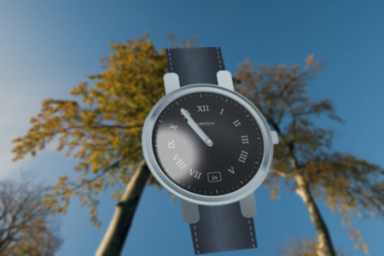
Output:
10:55
